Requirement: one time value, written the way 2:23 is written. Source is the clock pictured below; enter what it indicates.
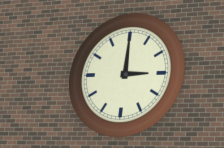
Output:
3:00
